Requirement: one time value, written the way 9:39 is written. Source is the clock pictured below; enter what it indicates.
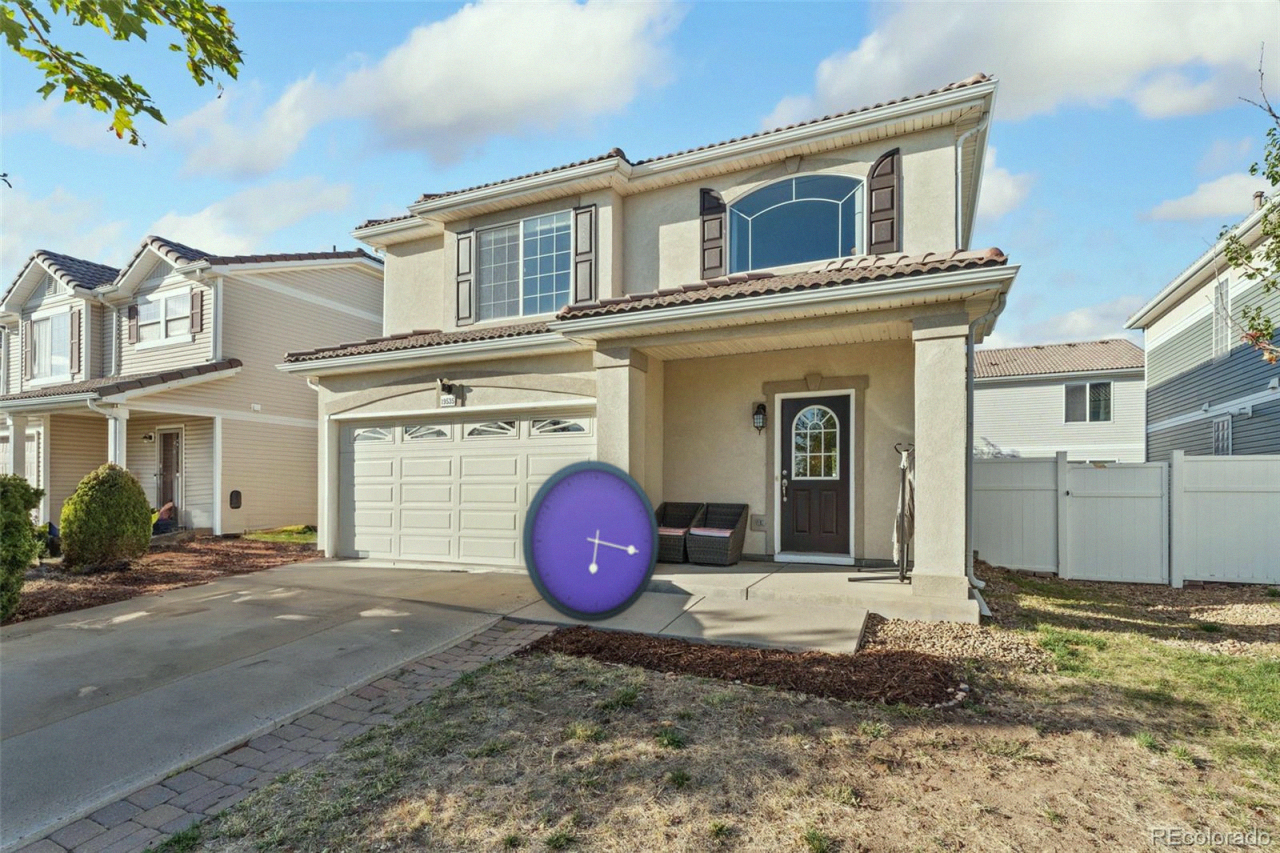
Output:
6:17
